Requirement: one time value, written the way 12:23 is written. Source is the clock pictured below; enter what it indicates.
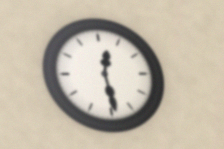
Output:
12:29
